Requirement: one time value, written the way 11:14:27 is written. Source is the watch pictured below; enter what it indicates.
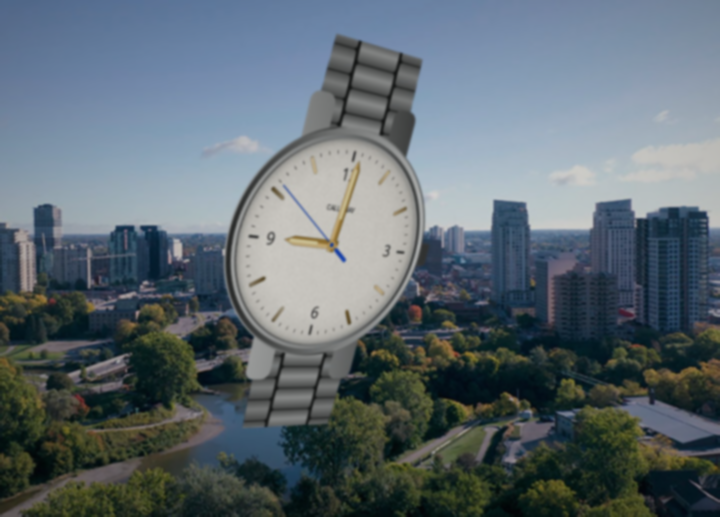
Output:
9:00:51
